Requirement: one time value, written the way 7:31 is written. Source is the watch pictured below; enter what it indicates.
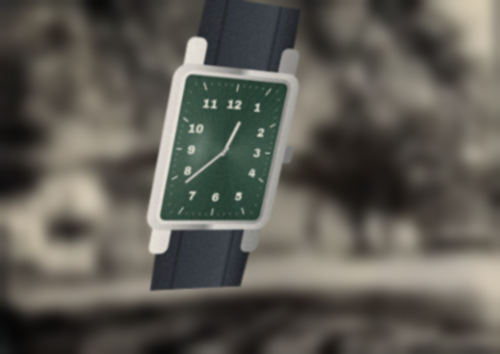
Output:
12:38
